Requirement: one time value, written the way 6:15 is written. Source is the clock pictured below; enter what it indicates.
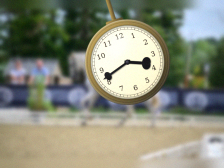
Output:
3:42
